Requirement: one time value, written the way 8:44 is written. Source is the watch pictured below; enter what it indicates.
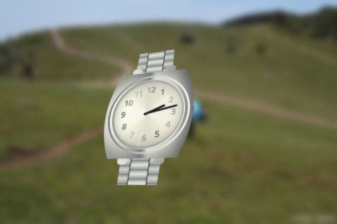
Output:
2:13
